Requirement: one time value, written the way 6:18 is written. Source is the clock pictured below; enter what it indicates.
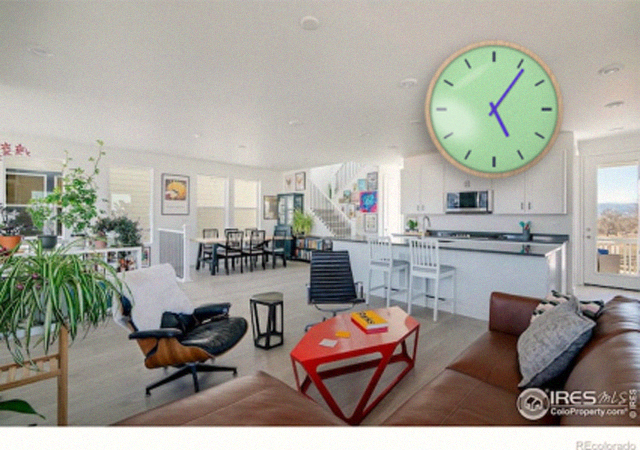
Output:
5:06
